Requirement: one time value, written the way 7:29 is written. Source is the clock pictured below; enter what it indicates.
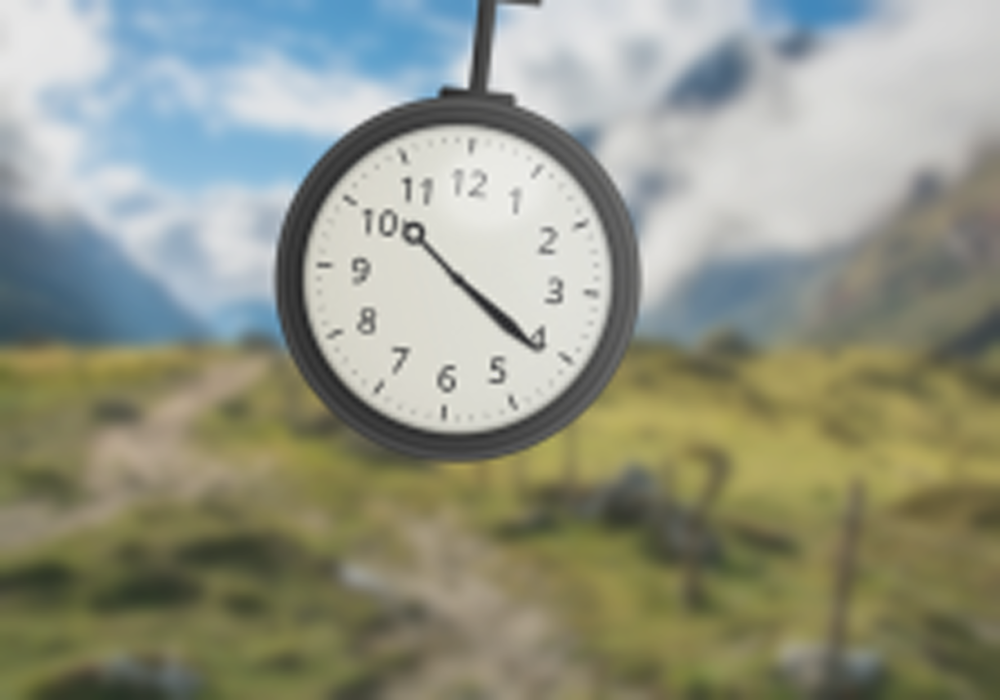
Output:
10:21
